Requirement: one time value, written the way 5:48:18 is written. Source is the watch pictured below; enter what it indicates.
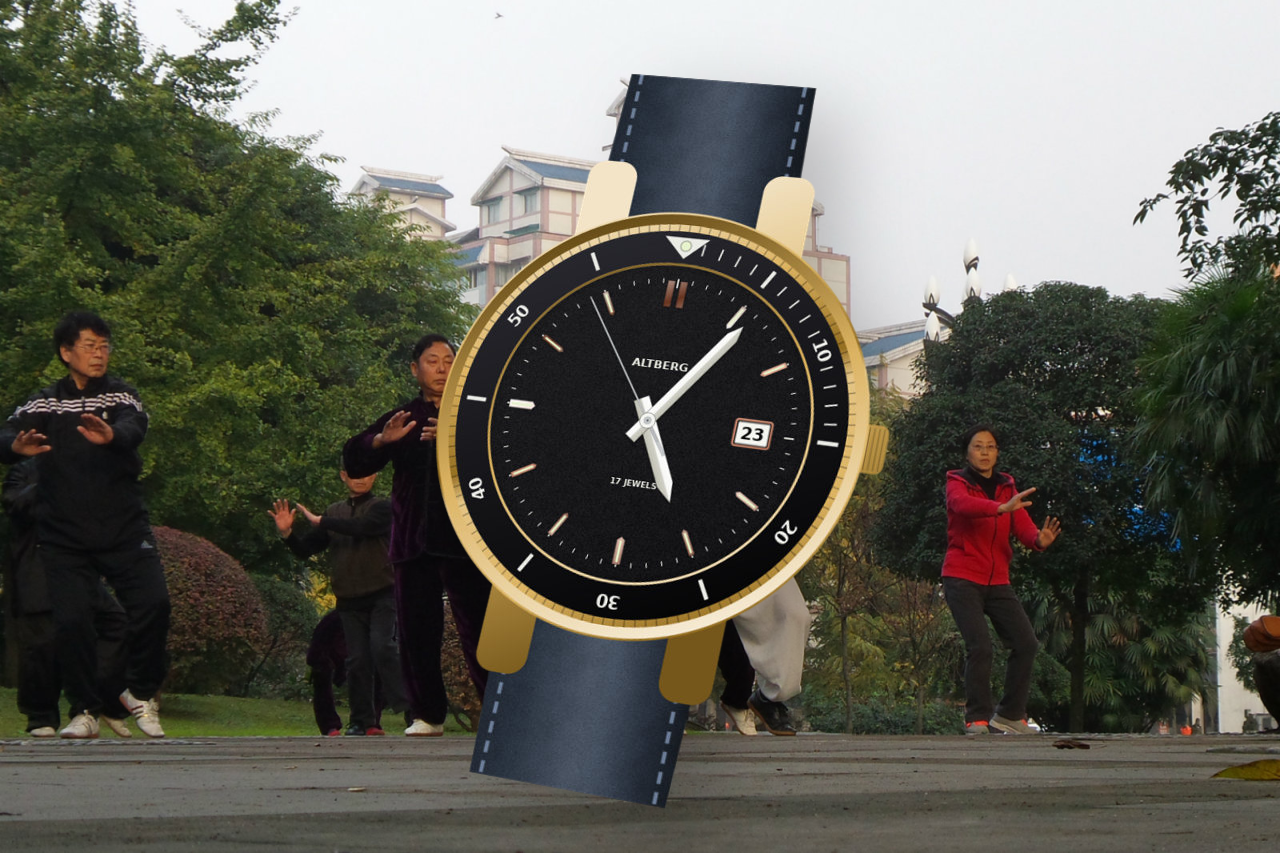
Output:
5:05:54
